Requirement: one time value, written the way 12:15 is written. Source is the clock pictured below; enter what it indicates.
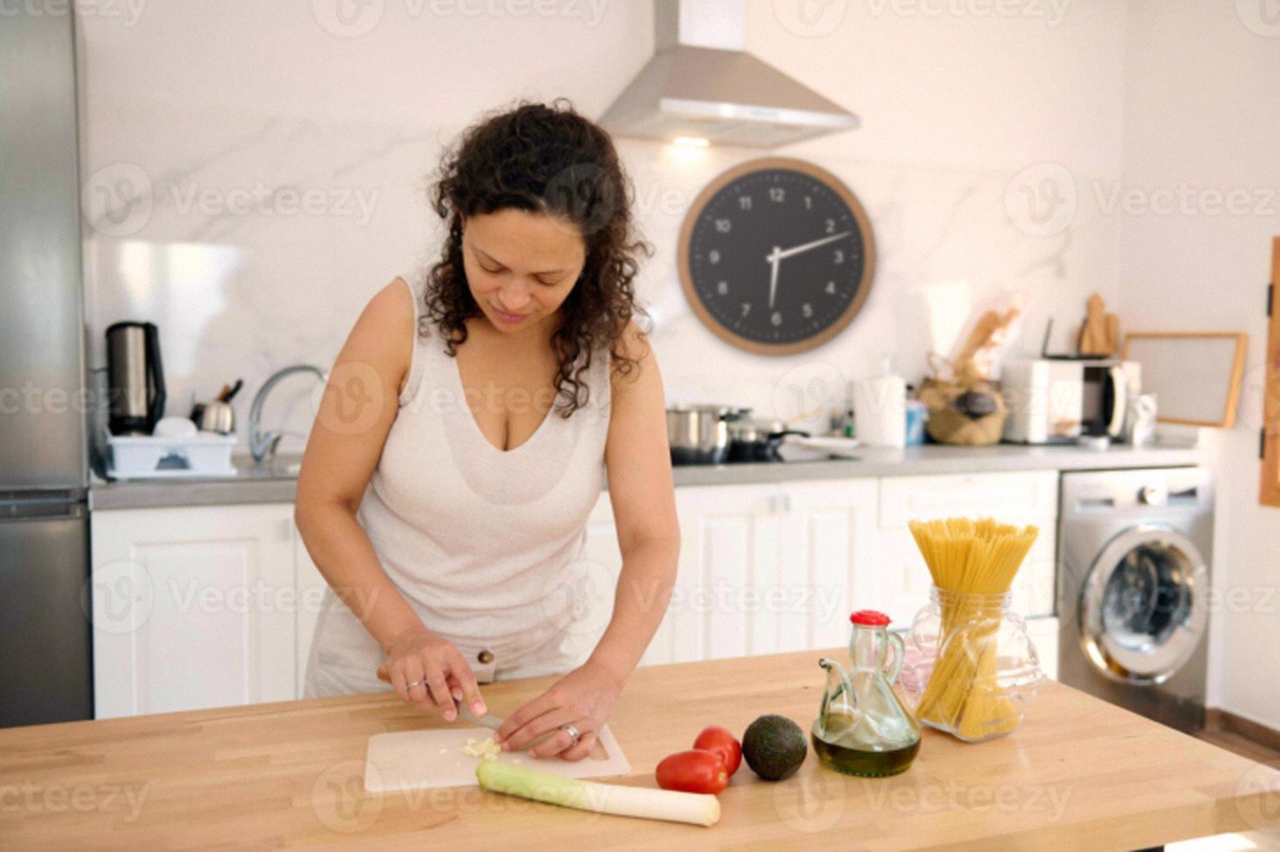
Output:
6:12
